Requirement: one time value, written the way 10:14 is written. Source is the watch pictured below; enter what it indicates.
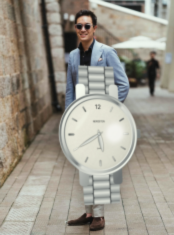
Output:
5:40
